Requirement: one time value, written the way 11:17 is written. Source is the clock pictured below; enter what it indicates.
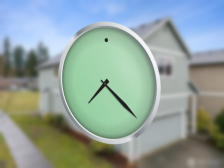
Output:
7:21
